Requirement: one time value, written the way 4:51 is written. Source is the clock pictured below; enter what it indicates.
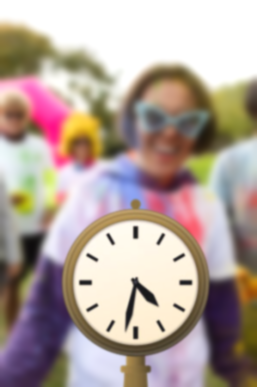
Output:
4:32
